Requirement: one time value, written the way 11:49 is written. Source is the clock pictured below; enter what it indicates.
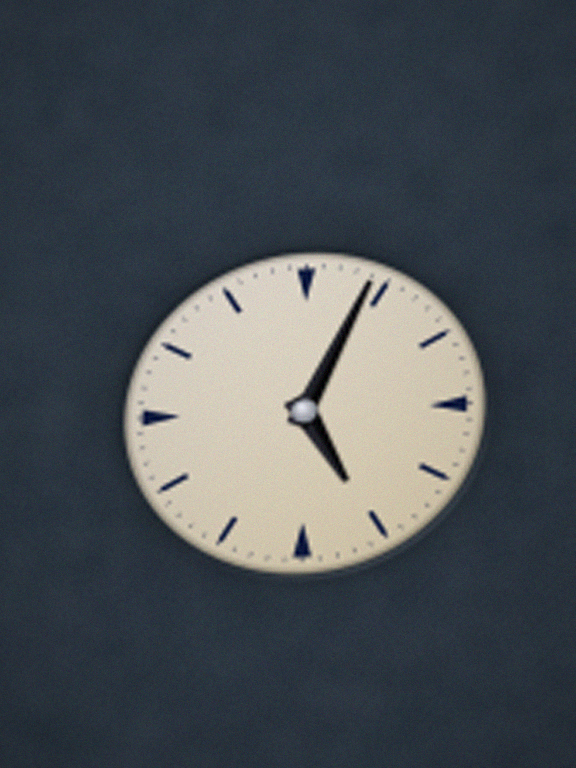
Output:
5:04
